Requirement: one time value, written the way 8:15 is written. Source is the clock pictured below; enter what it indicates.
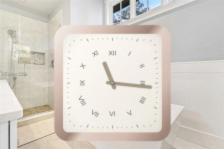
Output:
11:16
